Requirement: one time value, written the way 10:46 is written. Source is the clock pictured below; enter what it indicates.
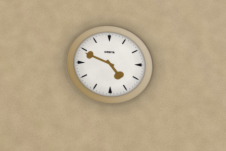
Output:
4:49
